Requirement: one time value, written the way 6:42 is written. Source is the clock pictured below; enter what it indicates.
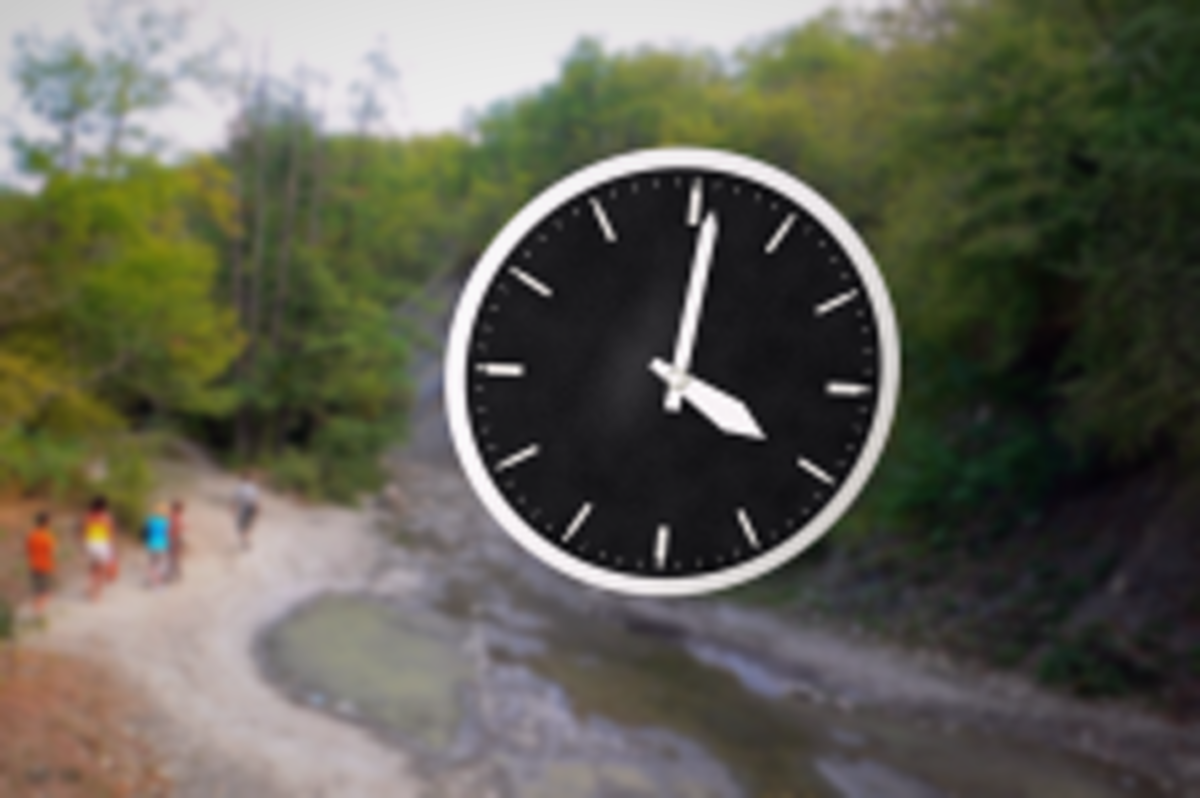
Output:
4:01
